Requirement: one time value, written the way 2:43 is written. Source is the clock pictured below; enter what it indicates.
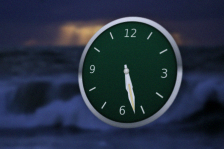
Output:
5:27
